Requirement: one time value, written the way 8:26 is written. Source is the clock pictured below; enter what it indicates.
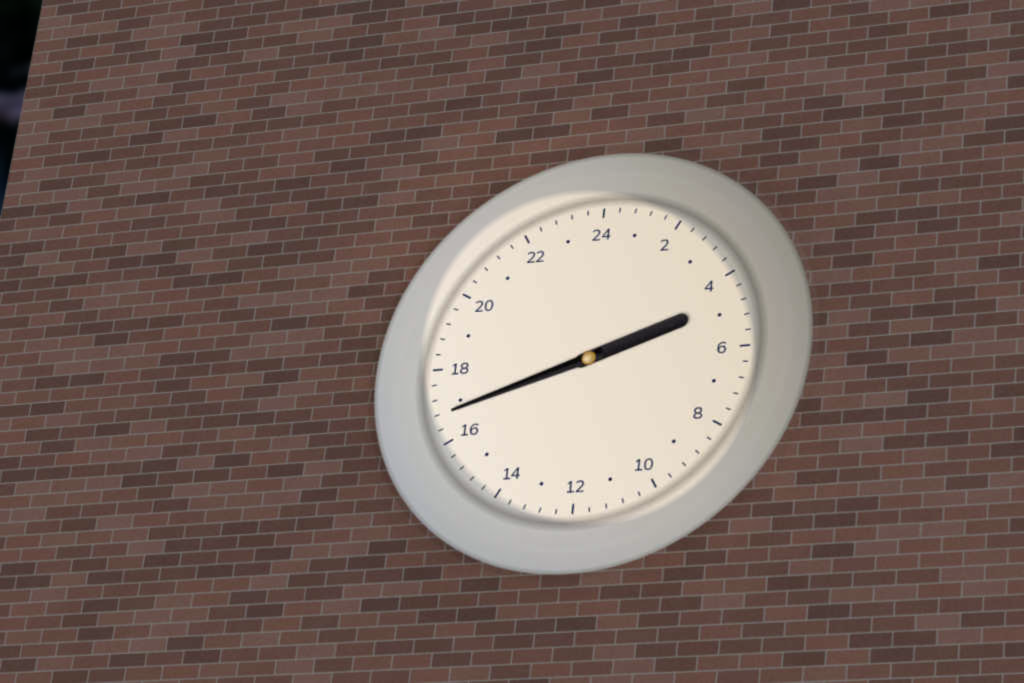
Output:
4:42
